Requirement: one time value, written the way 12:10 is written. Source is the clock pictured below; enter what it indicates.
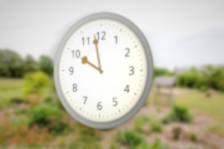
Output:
9:58
